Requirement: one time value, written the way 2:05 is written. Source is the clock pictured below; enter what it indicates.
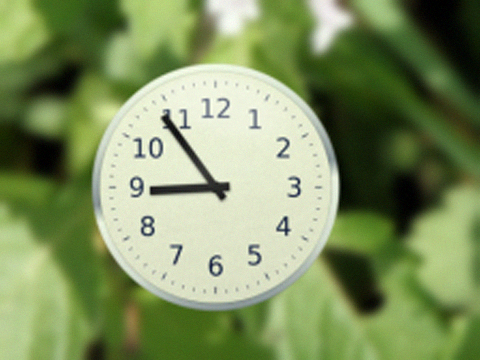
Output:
8:54
